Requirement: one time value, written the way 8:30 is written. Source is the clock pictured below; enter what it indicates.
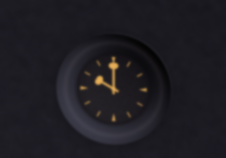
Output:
10:00
